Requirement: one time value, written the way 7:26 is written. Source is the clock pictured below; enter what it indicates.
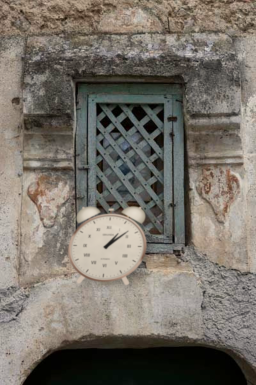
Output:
1:08
